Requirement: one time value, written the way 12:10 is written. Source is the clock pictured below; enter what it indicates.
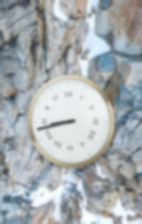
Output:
8:43
